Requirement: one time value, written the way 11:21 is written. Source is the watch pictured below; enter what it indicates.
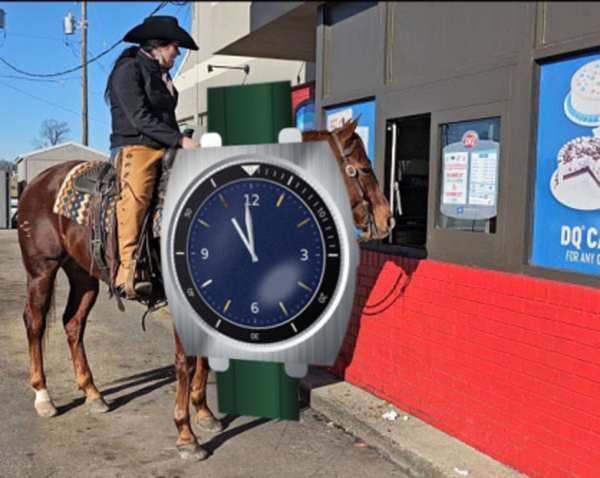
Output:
10:59
